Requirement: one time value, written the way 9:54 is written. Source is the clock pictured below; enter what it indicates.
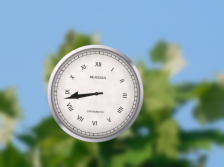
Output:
8:43
